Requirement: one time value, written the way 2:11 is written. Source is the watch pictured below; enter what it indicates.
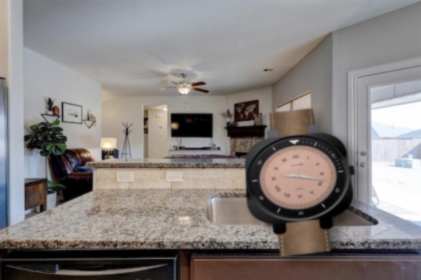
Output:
9:18
